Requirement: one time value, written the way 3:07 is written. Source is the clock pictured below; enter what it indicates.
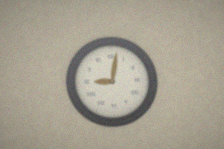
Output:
9:02
